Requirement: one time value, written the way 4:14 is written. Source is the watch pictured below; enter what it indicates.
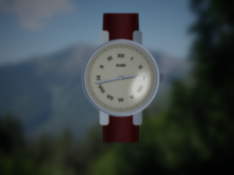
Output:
2:43
